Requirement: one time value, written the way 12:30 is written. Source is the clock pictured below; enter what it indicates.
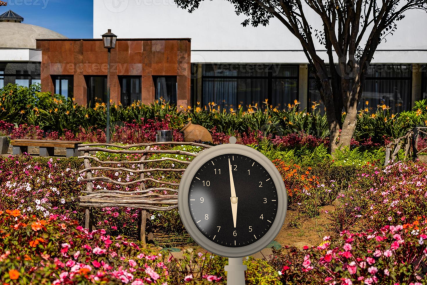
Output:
5:59
